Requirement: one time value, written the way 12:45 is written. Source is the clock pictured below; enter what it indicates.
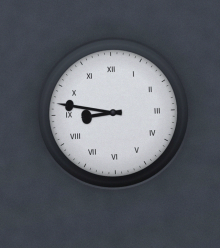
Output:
8:47
